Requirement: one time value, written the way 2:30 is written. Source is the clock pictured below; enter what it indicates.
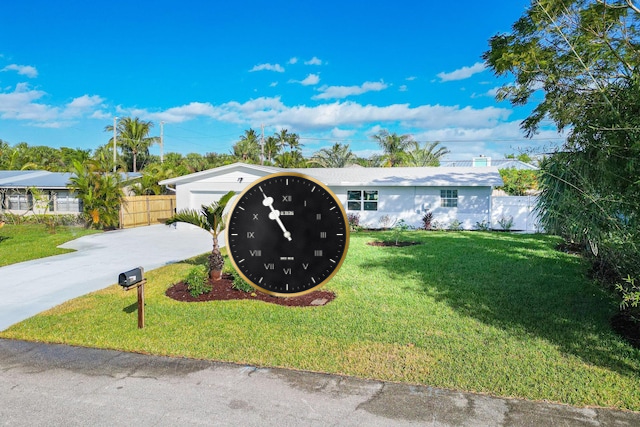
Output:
10:55
